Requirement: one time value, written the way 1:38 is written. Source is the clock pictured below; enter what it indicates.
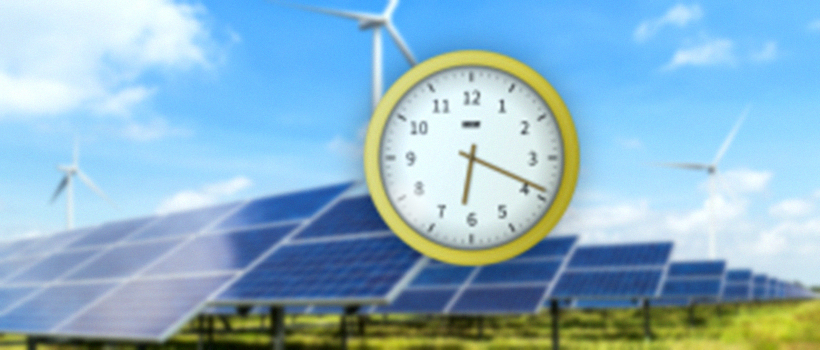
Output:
6:19
